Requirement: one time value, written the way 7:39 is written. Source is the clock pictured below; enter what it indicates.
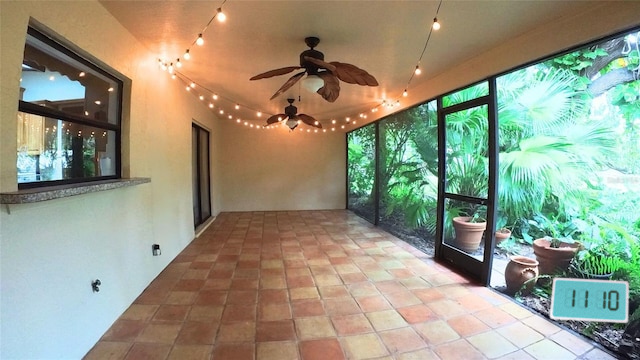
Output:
11:10
